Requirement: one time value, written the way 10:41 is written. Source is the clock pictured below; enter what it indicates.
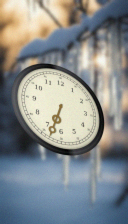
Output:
6:33
